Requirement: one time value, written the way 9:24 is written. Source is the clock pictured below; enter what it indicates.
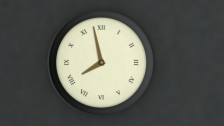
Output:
7:58
